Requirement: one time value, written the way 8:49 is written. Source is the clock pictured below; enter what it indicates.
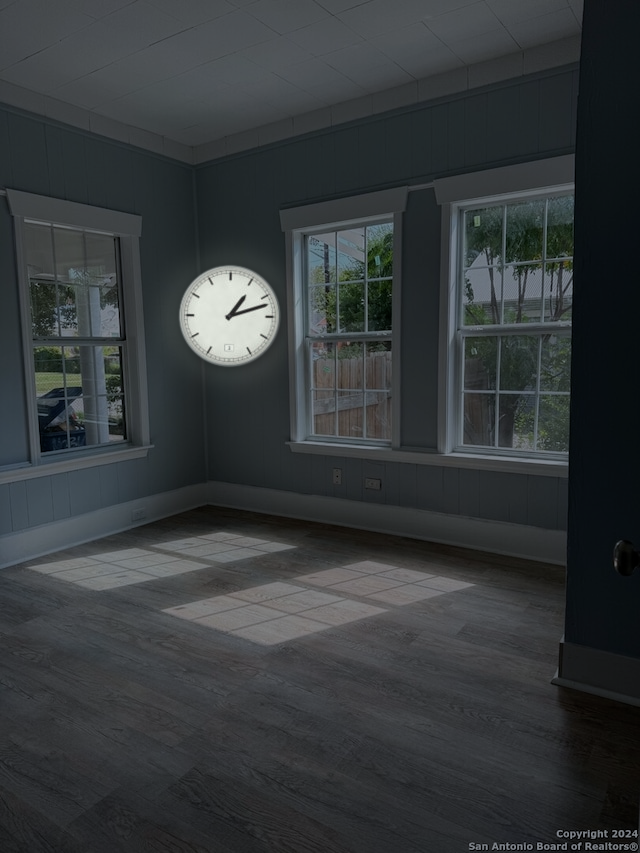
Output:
1:12
